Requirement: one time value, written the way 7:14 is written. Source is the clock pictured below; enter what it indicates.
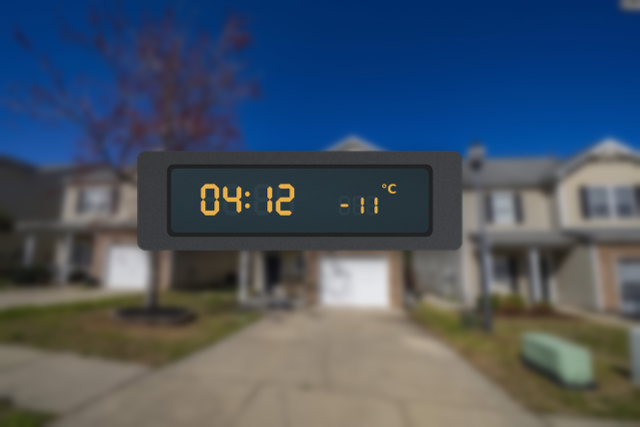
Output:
4:12
